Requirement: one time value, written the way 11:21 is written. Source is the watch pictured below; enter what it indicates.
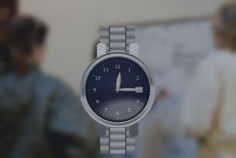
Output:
12:15
